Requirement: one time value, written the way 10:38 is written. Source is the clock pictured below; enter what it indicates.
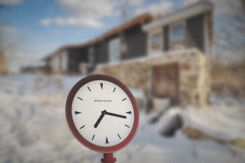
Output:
7:17
